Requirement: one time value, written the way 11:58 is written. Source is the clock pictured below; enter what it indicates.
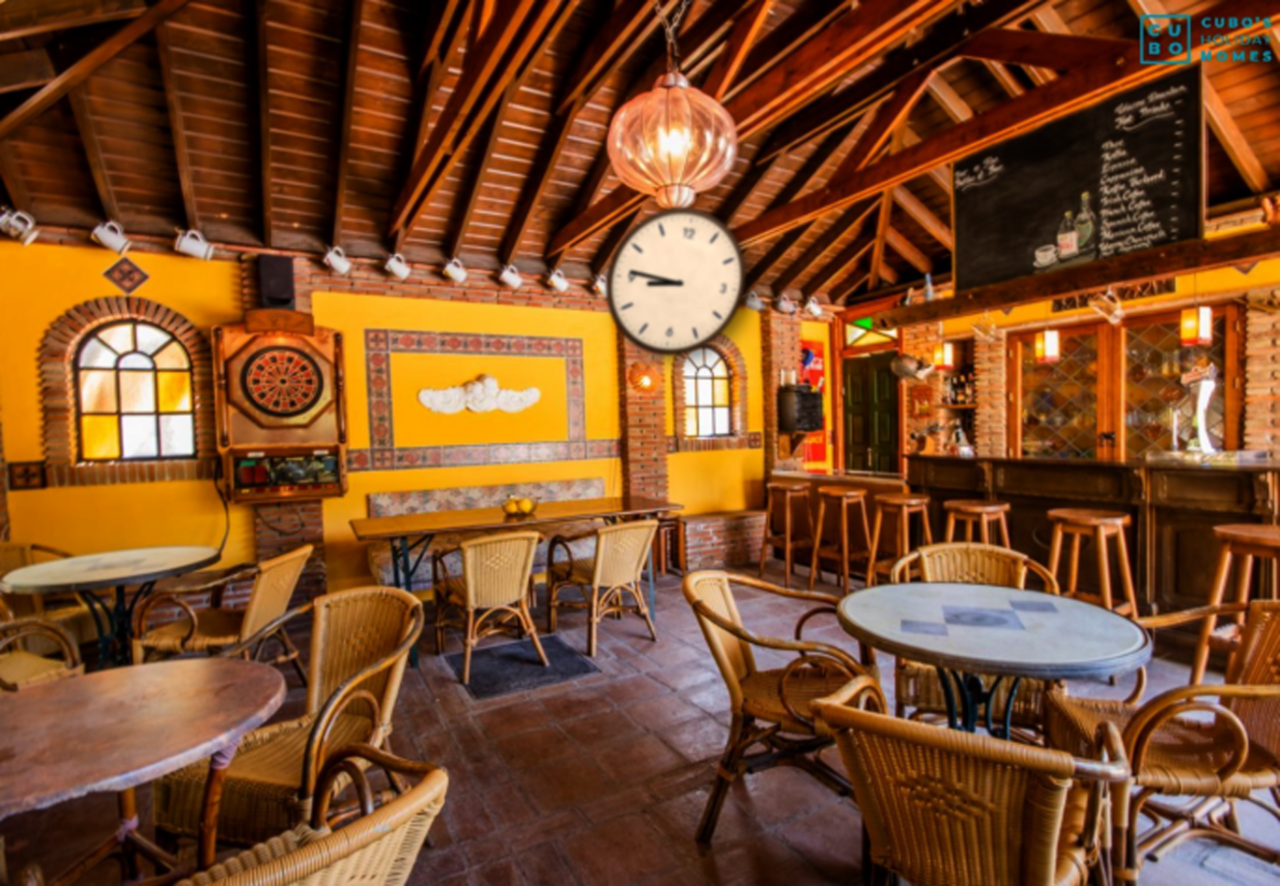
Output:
8:46
